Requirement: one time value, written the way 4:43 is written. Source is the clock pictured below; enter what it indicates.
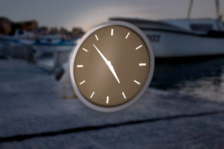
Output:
4:53
